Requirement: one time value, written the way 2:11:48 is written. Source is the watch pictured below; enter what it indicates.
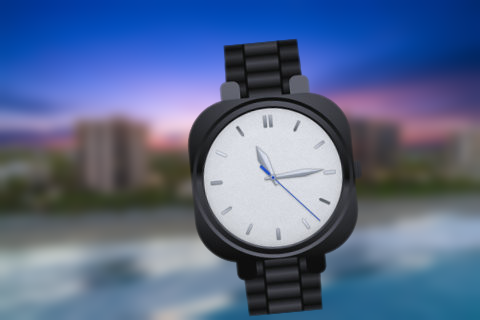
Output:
11:14:23
